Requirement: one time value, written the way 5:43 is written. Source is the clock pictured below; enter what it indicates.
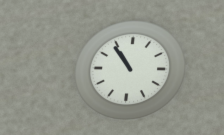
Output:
10:54
